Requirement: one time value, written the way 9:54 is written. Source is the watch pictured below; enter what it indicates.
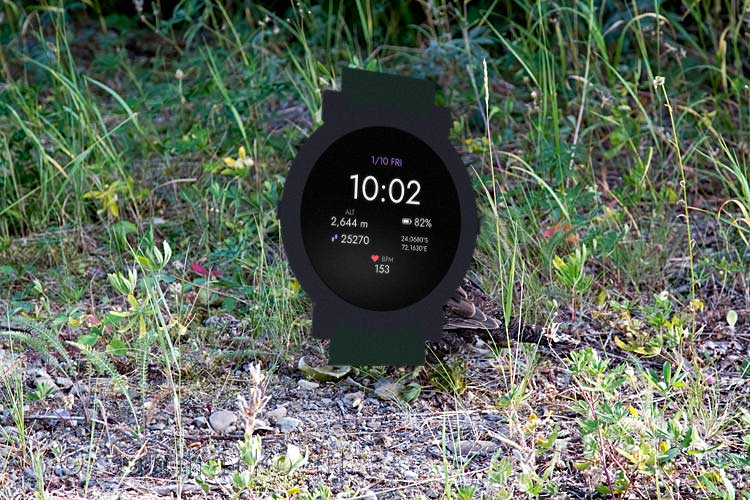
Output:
10:02
